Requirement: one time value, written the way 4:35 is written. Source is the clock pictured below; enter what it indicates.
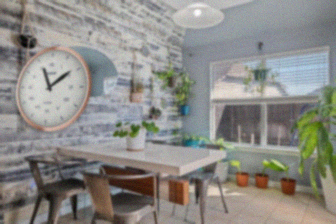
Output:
11:09
